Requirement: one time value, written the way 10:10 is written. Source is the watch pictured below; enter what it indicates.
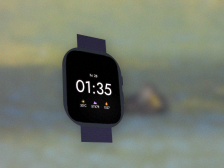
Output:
1:35
